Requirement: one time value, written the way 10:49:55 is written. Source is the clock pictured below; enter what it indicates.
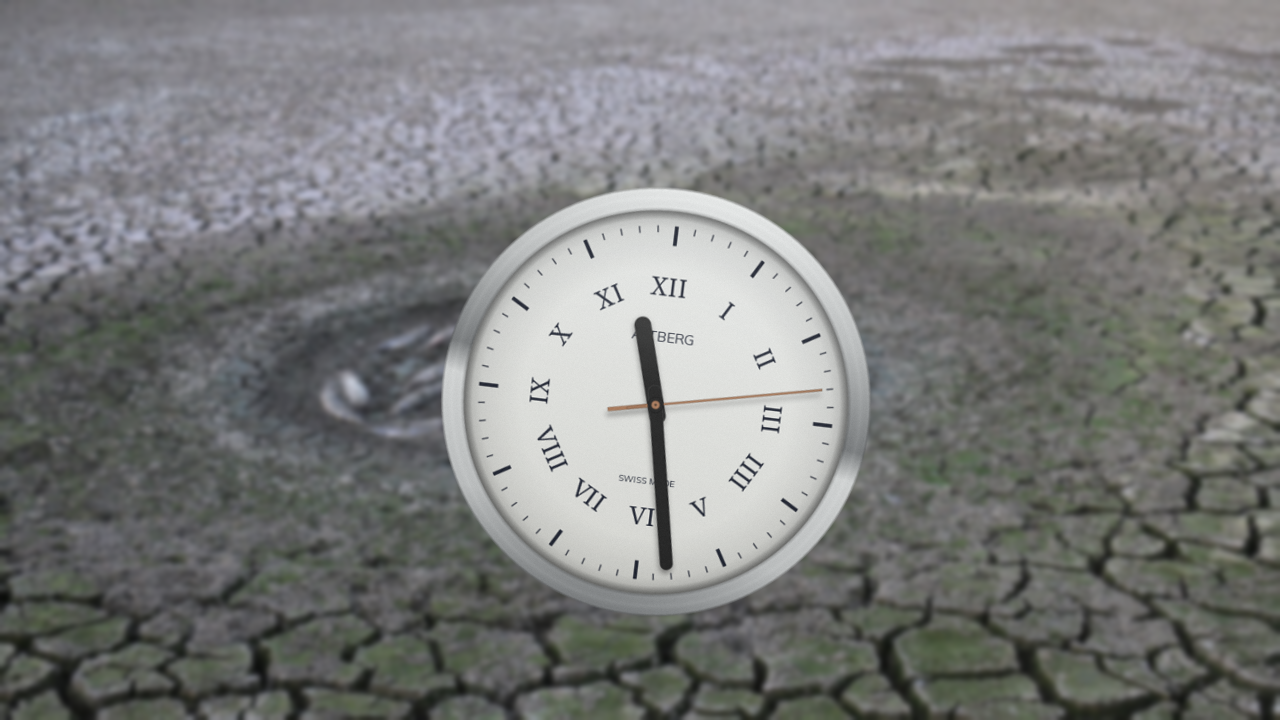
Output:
11:28:13
